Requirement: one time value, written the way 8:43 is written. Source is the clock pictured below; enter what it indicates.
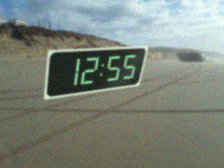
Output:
12:55
